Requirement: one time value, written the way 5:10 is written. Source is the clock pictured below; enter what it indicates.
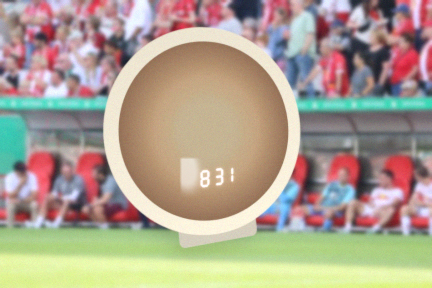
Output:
8:31
